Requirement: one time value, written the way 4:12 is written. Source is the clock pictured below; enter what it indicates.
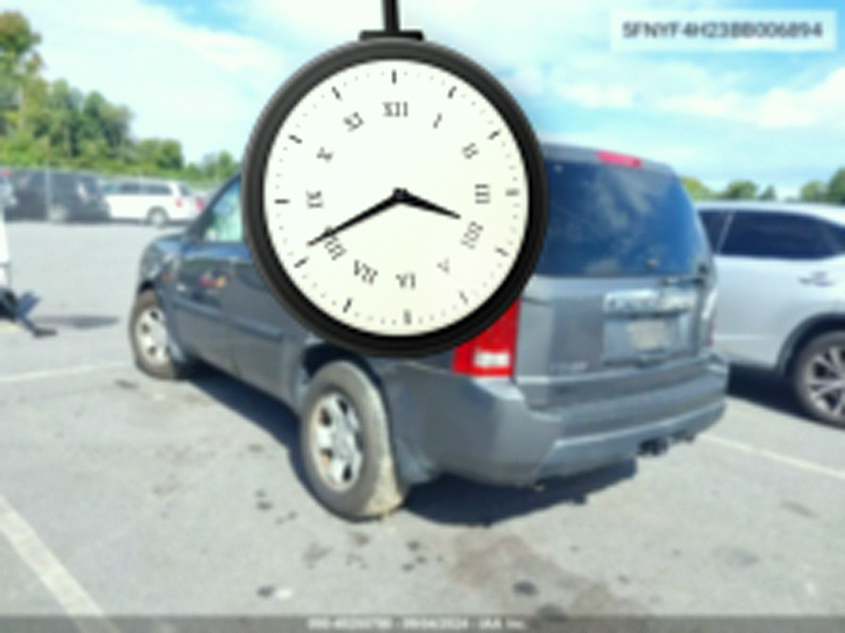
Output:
3:41
